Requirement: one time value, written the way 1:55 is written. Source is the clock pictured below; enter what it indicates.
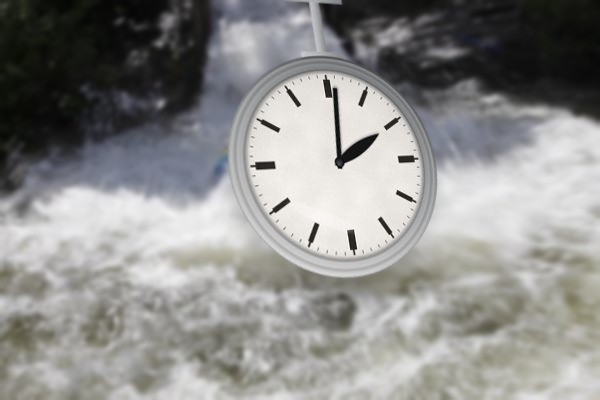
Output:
2:01
